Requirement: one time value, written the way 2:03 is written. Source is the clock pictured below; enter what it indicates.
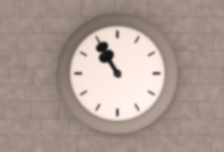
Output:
10:55
